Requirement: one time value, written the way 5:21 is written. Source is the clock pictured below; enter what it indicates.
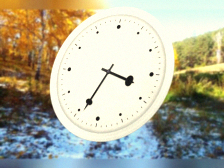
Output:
3:34
